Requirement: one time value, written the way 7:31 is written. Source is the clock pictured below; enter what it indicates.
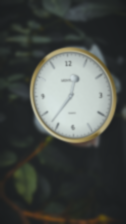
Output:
12:37
